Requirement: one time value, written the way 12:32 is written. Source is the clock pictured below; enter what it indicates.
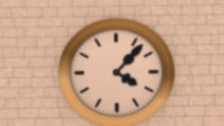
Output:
4:07
